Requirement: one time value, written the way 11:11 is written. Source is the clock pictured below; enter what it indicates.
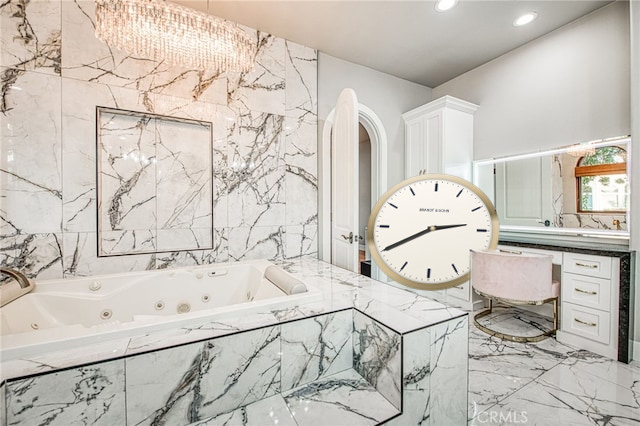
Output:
2:40
